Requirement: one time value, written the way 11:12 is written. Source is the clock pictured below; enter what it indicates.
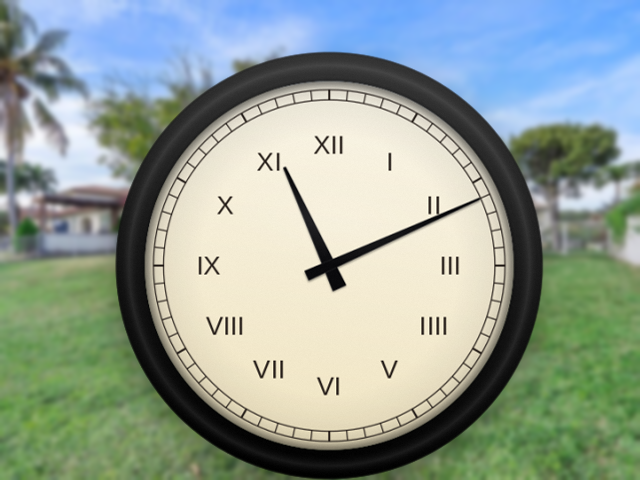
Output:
11:11
